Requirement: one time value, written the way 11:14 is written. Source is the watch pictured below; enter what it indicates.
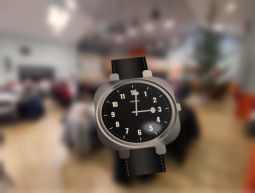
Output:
3:01
